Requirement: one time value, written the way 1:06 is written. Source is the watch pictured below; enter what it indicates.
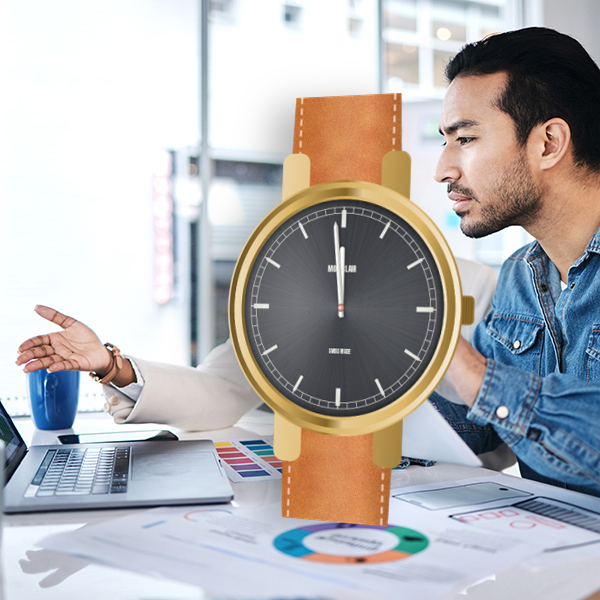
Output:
11:59
